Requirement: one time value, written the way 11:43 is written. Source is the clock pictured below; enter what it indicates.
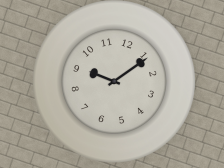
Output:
9:06
